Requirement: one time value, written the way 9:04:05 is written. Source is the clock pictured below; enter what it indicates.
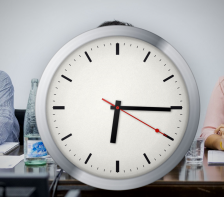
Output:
6:15:20
